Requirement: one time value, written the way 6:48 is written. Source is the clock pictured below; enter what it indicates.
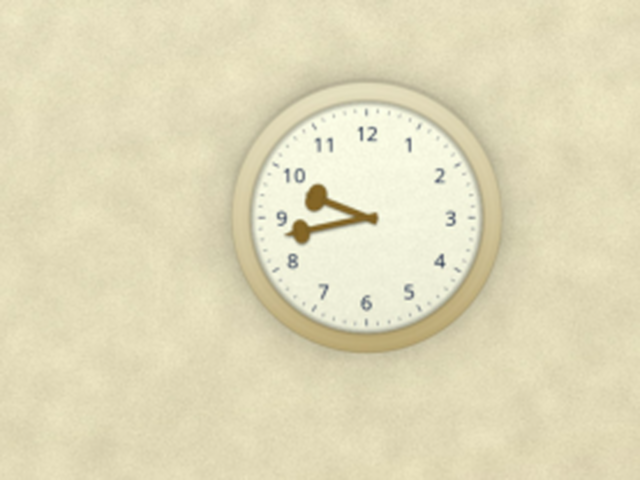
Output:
9:43
